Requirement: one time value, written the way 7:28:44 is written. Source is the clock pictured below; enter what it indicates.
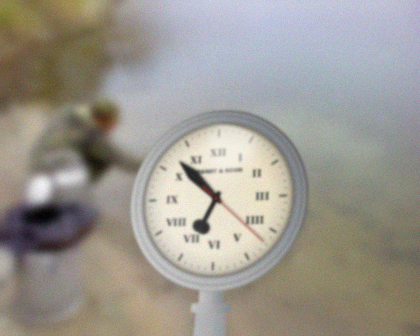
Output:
6:52:22
